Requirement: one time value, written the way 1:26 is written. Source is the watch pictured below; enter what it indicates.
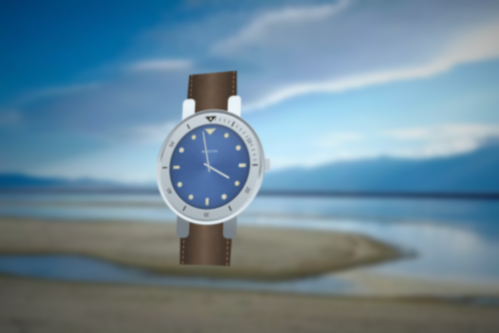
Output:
3:58
